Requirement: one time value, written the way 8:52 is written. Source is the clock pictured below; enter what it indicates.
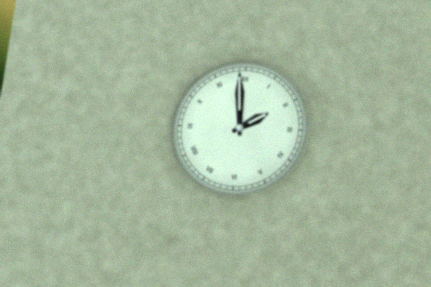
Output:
1:59
